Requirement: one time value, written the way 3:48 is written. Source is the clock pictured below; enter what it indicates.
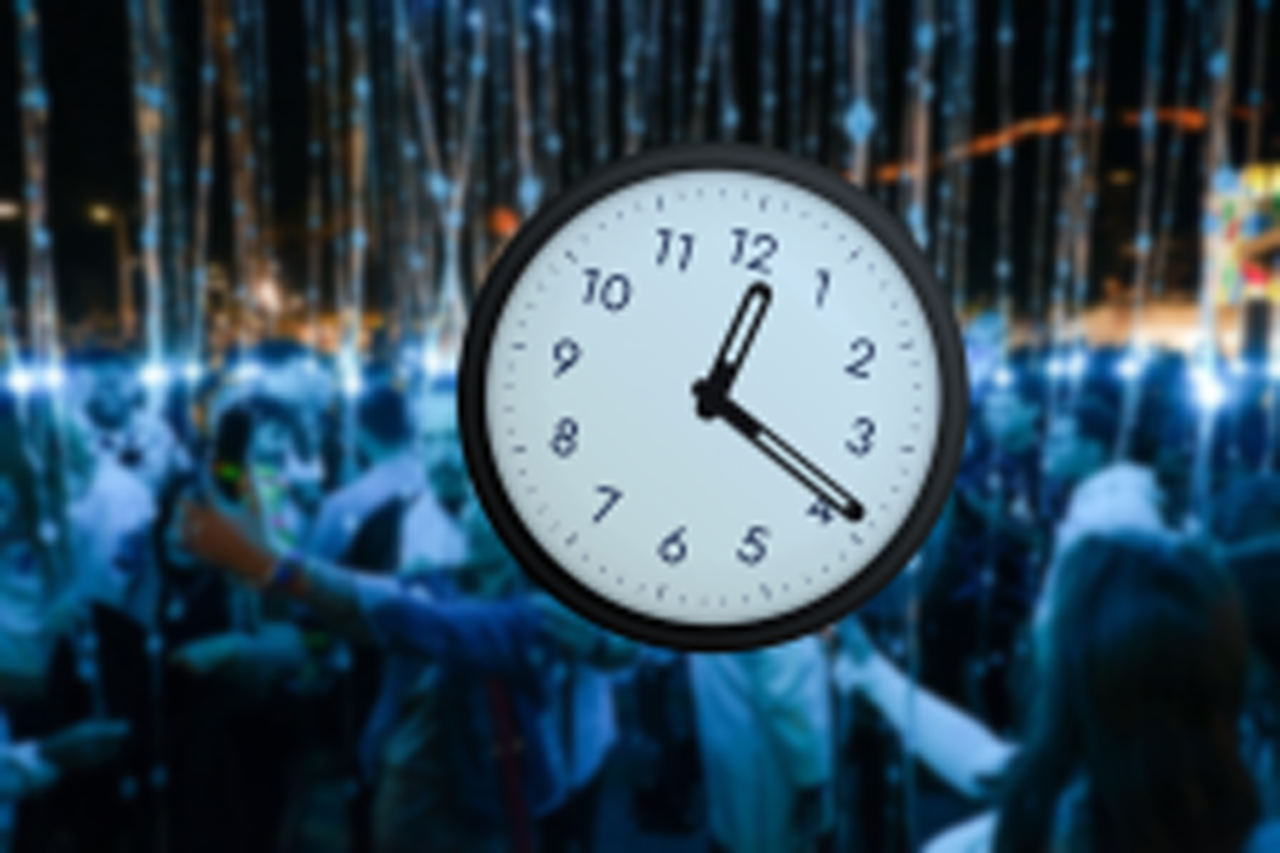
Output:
12:19
